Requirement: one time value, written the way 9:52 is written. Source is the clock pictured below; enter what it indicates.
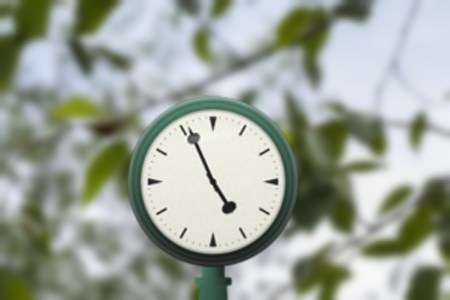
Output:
4:56
